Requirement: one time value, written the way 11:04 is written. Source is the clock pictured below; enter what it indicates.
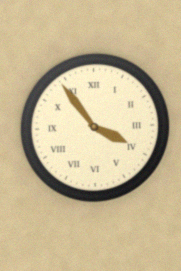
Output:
3:54
